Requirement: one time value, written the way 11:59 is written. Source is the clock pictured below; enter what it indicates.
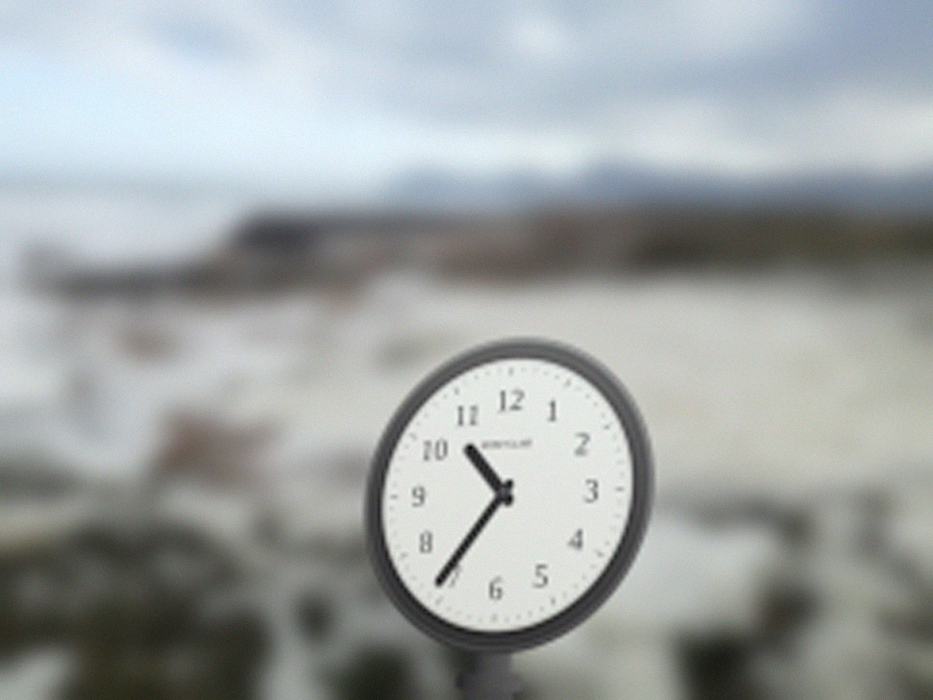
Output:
10:36
